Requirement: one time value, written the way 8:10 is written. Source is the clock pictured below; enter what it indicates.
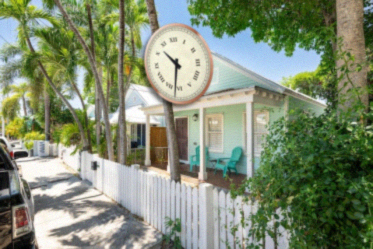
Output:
10:32
